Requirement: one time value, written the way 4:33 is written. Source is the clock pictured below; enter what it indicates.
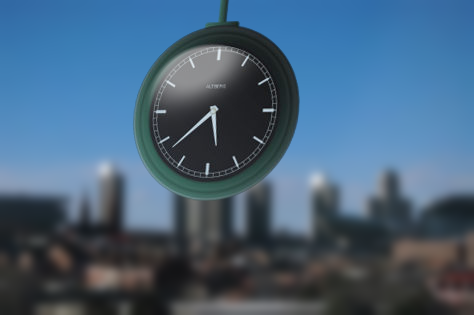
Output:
5:38
